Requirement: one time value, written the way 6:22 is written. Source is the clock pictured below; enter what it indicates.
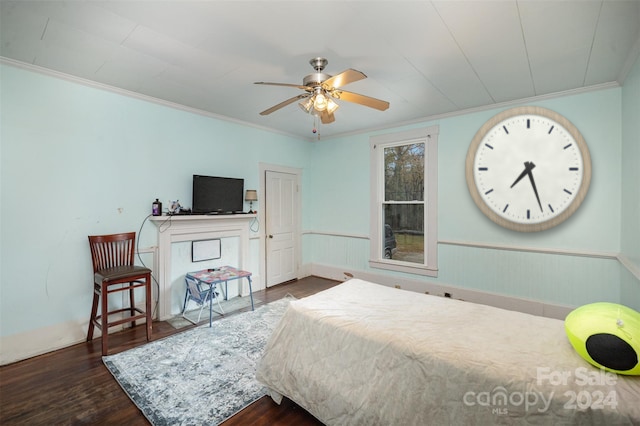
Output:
7:27
